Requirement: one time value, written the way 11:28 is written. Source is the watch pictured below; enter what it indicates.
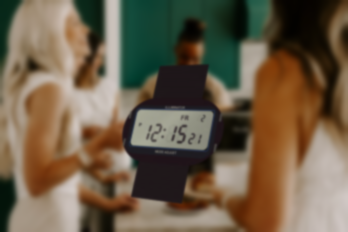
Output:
12:15
